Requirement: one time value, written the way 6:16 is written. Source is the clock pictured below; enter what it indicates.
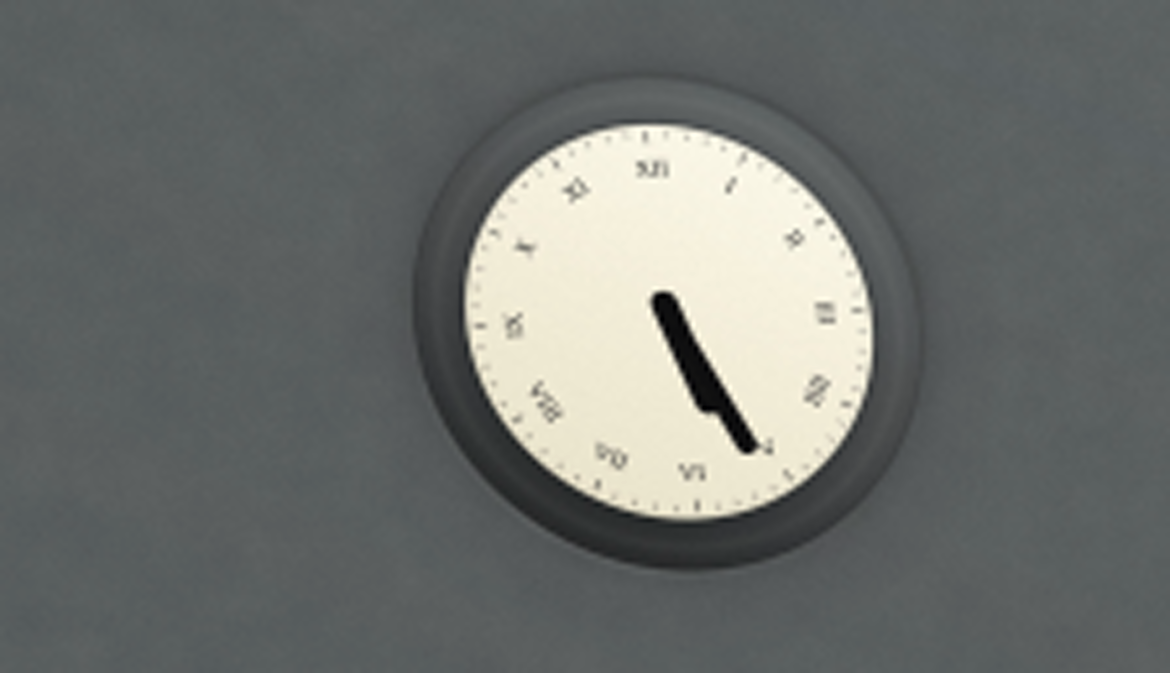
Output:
5:26
